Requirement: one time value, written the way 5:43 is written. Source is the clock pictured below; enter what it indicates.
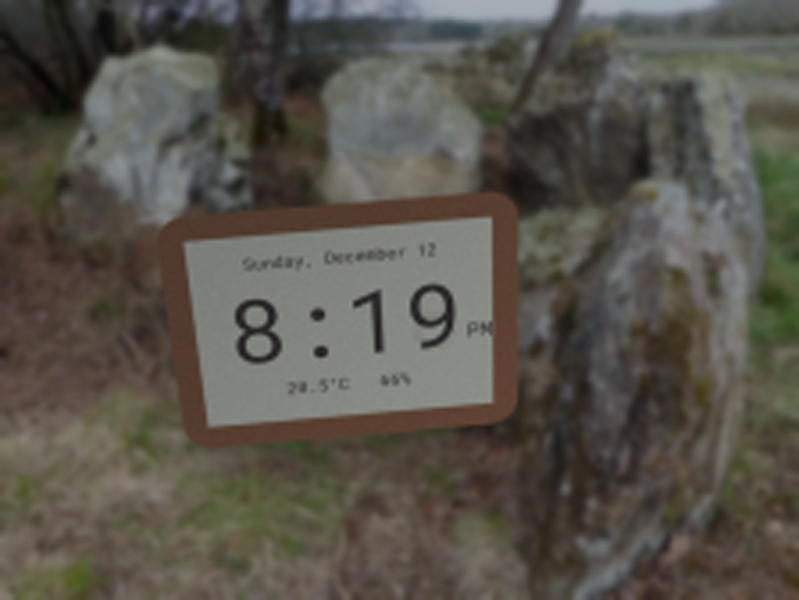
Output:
8:19
